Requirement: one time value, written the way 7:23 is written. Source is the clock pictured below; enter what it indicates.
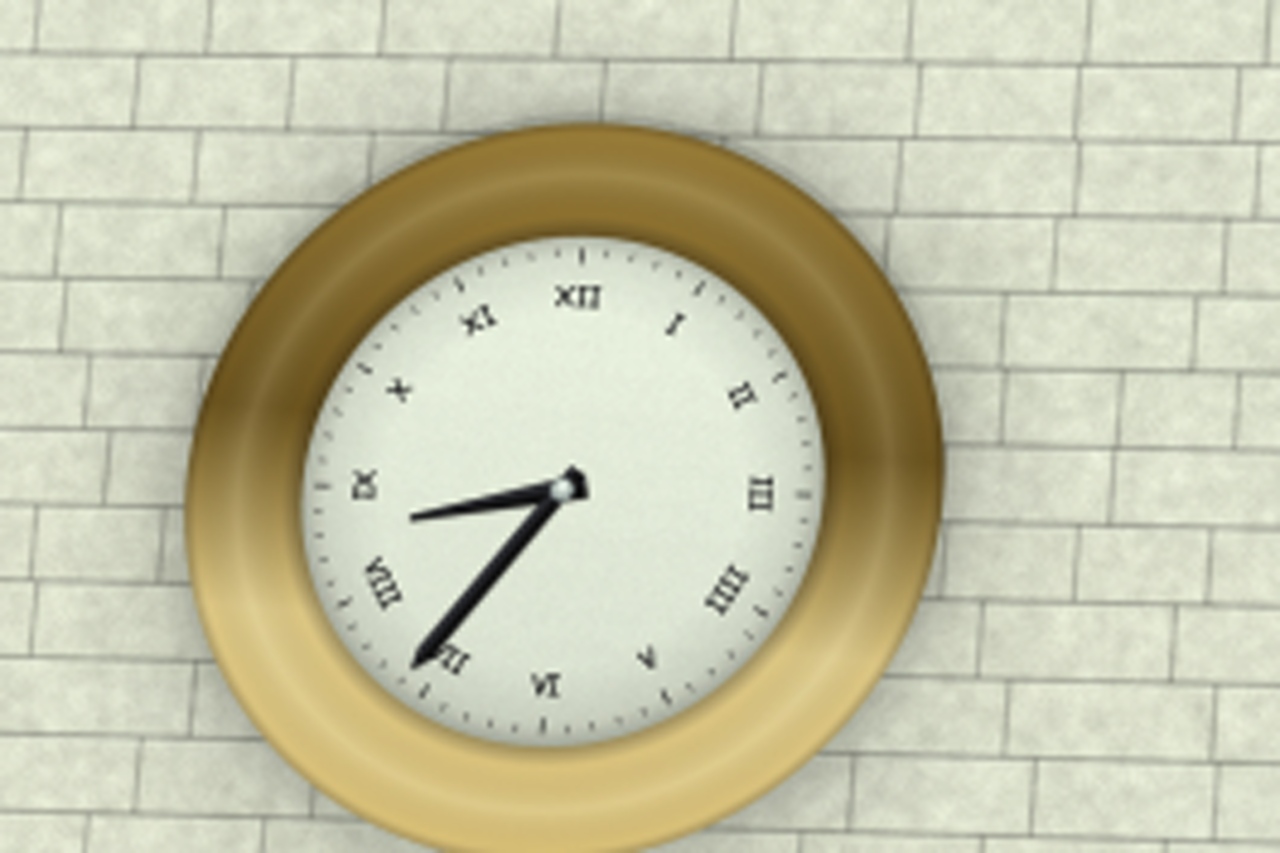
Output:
8:36
